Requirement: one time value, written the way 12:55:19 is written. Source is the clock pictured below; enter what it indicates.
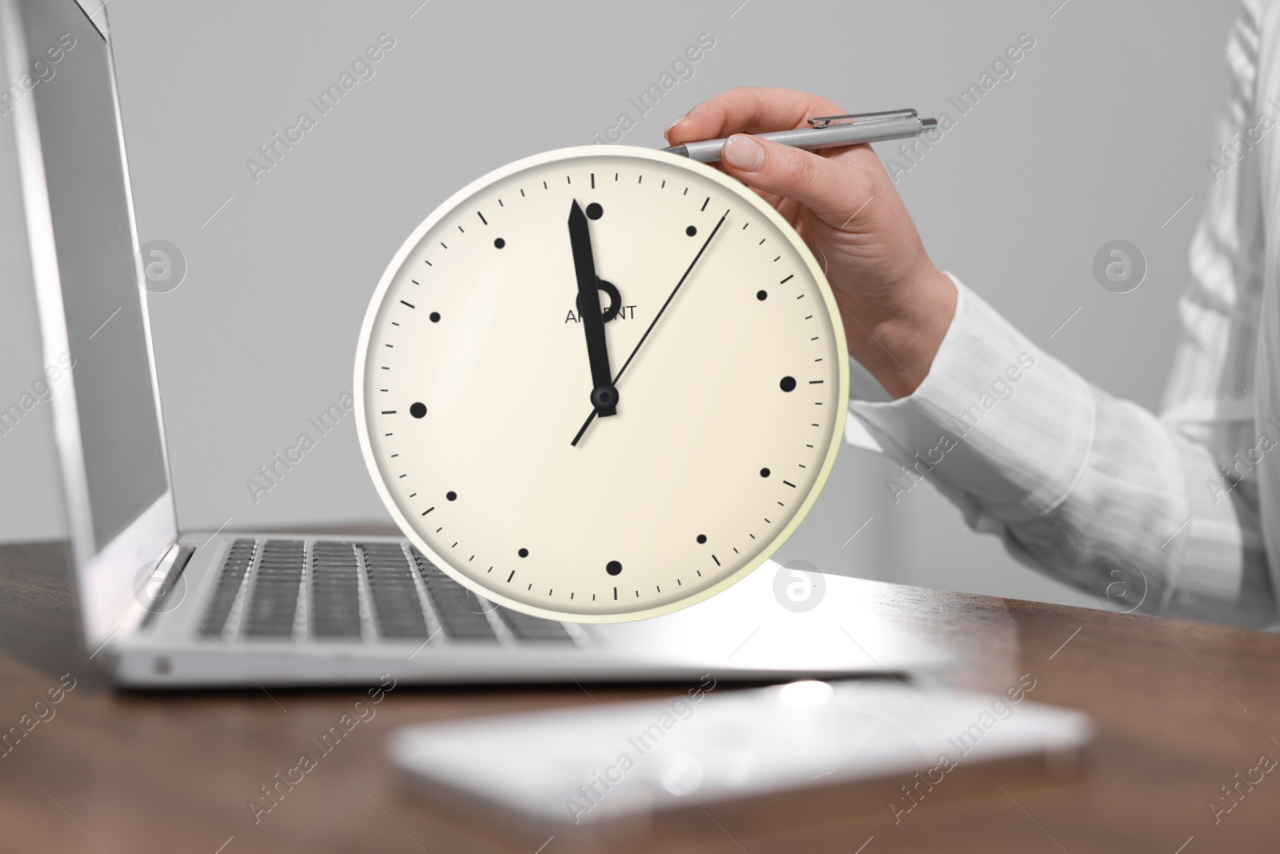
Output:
11:59:06
